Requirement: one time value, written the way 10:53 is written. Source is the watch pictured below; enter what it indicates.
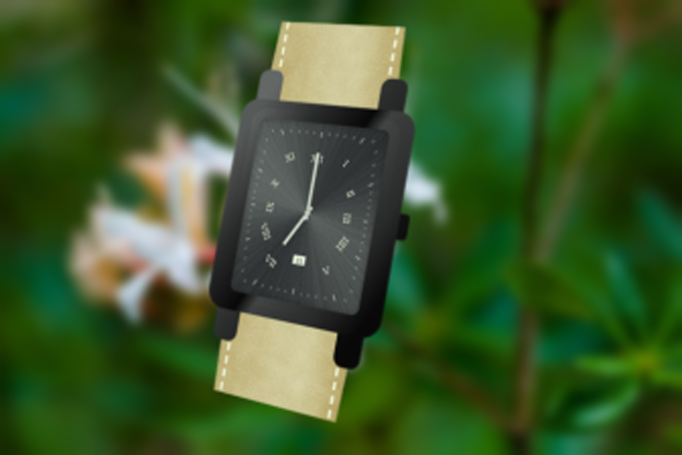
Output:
7:00
